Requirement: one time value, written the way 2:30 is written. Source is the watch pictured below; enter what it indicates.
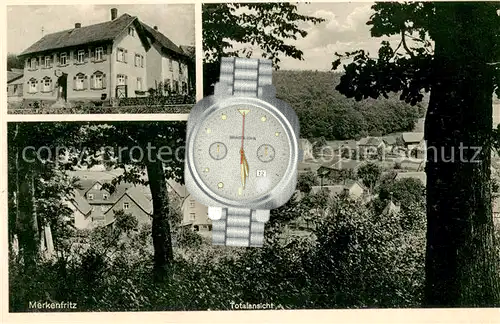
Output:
5:29
